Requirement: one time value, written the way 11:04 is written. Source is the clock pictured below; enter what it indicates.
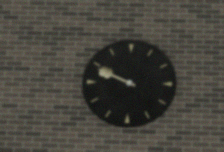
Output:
9:49
